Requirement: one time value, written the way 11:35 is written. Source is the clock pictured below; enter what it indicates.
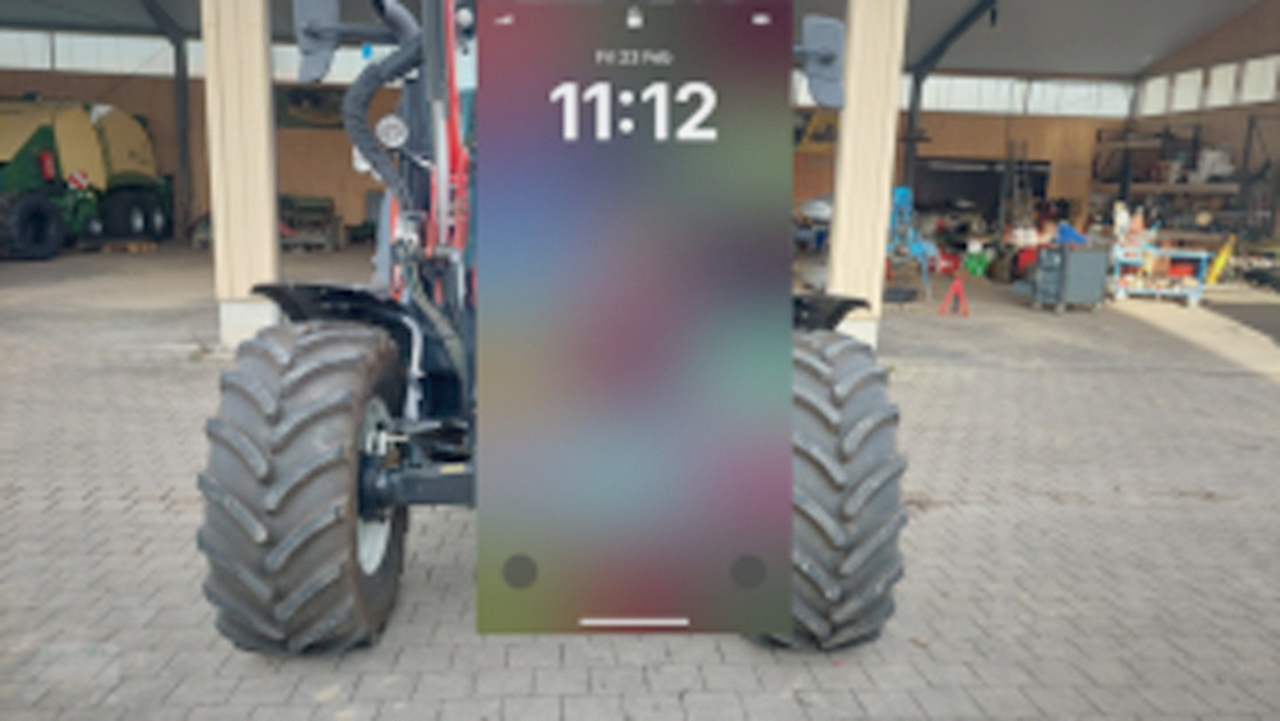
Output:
11:12
